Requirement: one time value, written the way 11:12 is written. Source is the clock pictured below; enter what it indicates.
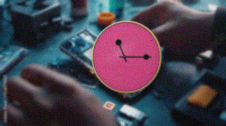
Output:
11:15
